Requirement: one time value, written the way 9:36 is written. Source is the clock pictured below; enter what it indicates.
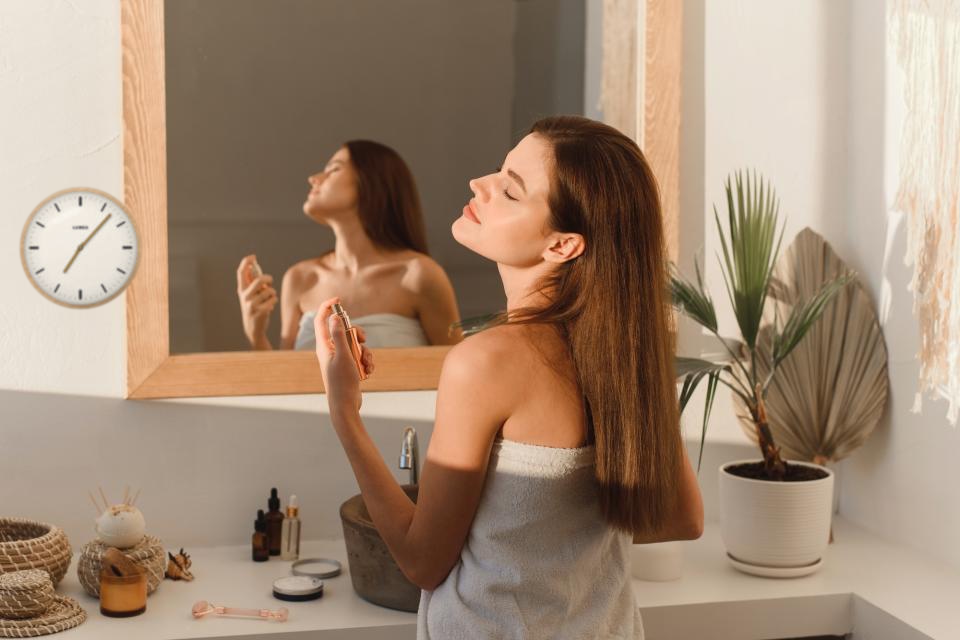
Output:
7:07
